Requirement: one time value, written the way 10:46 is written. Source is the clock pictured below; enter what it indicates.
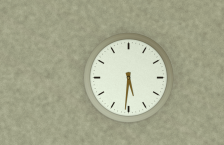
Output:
5:31
